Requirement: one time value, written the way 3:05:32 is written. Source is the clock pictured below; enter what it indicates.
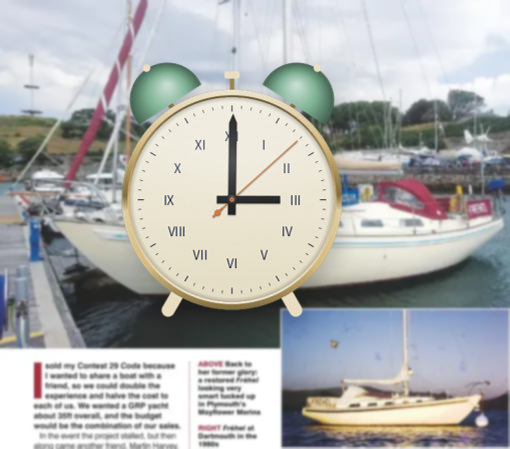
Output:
3:00:08
